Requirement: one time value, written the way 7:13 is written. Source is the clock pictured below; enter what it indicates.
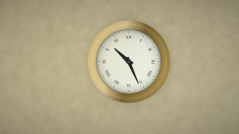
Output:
10:26
